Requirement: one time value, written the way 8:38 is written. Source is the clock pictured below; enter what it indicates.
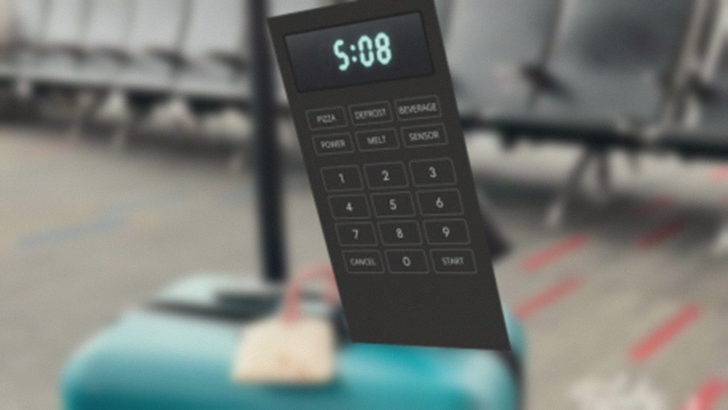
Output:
5:08
